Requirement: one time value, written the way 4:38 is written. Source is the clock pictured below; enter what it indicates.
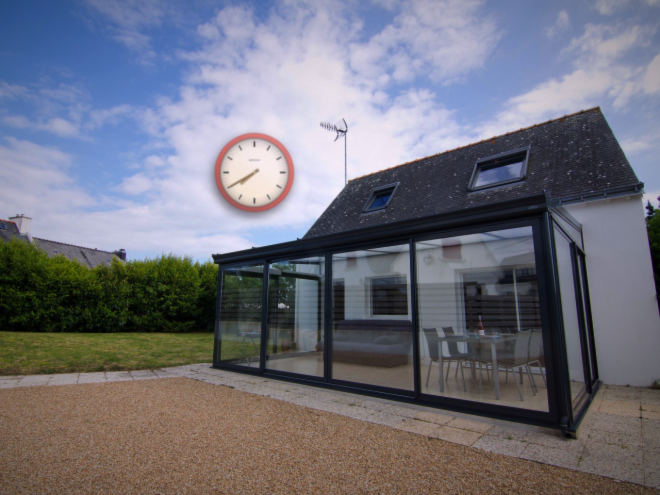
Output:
7:40
